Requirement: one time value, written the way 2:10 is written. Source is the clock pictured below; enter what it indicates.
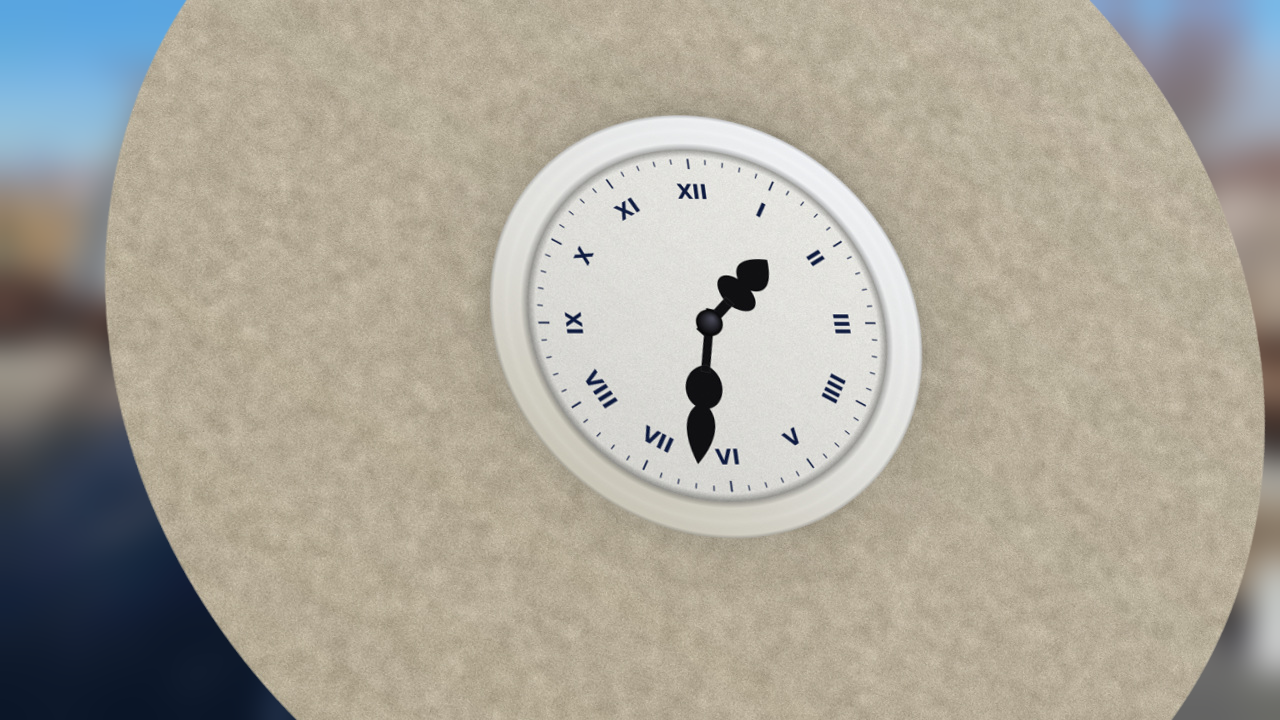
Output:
1:32
